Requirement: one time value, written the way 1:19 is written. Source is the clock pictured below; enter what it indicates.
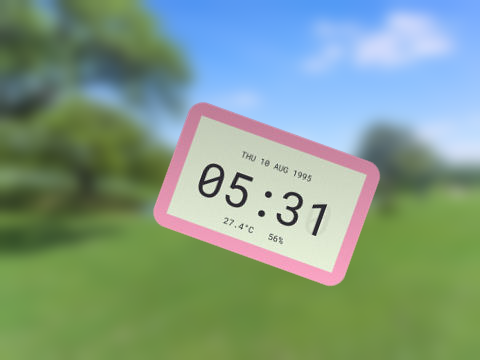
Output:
5:31
